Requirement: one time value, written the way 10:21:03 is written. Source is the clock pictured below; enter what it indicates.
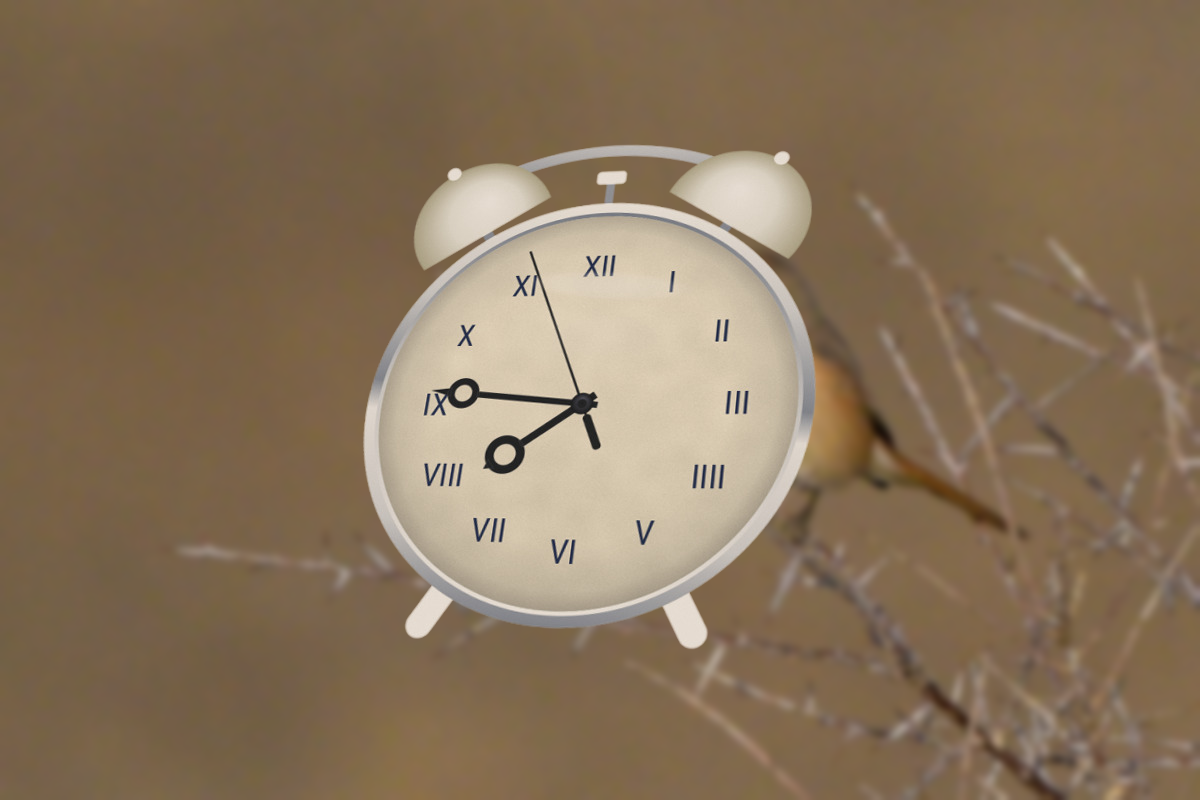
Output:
7:45:56
